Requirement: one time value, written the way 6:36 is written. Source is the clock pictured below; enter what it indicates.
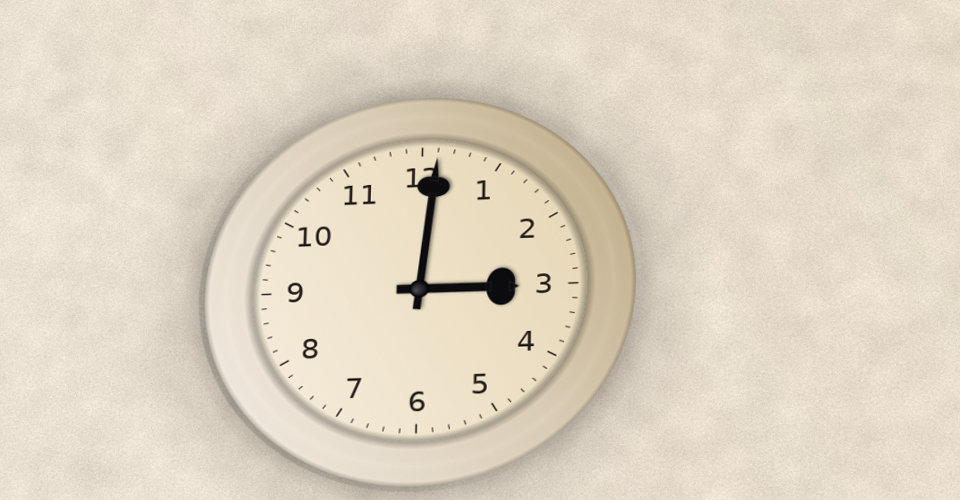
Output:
3:01
